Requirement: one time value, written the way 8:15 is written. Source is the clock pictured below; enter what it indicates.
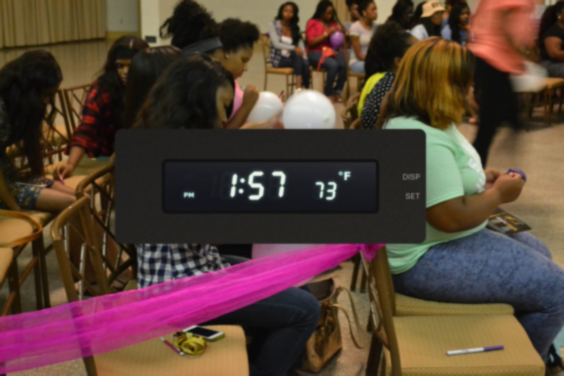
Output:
1:57
